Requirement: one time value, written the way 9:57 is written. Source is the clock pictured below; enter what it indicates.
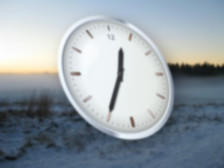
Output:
12:35
